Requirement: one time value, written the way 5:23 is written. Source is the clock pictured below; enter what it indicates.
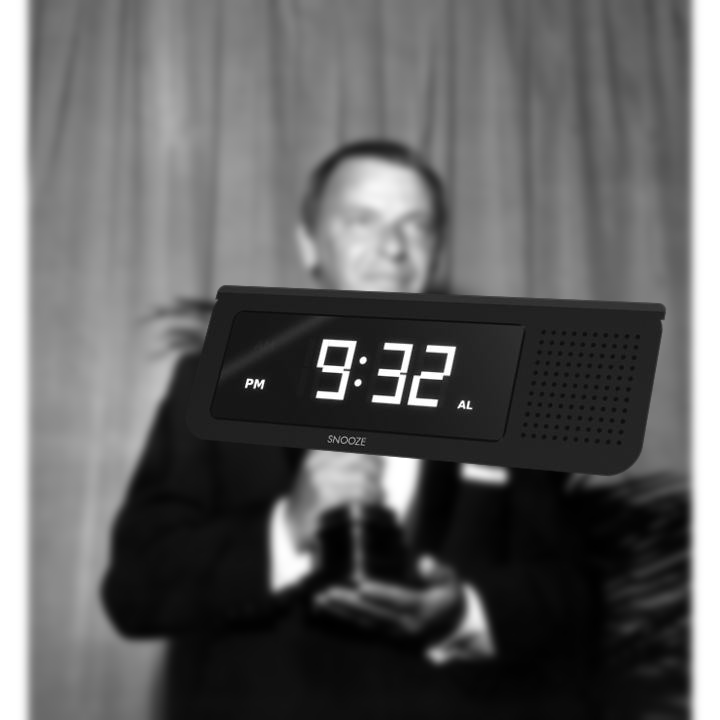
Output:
9:32
